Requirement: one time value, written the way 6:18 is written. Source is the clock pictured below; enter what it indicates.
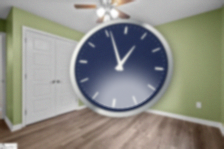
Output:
12:56
